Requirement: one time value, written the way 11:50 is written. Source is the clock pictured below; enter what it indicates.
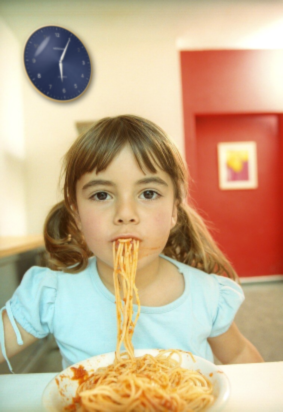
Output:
6:05
